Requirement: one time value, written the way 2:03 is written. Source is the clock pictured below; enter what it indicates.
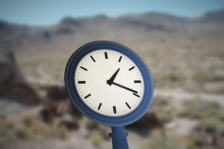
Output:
1:19
